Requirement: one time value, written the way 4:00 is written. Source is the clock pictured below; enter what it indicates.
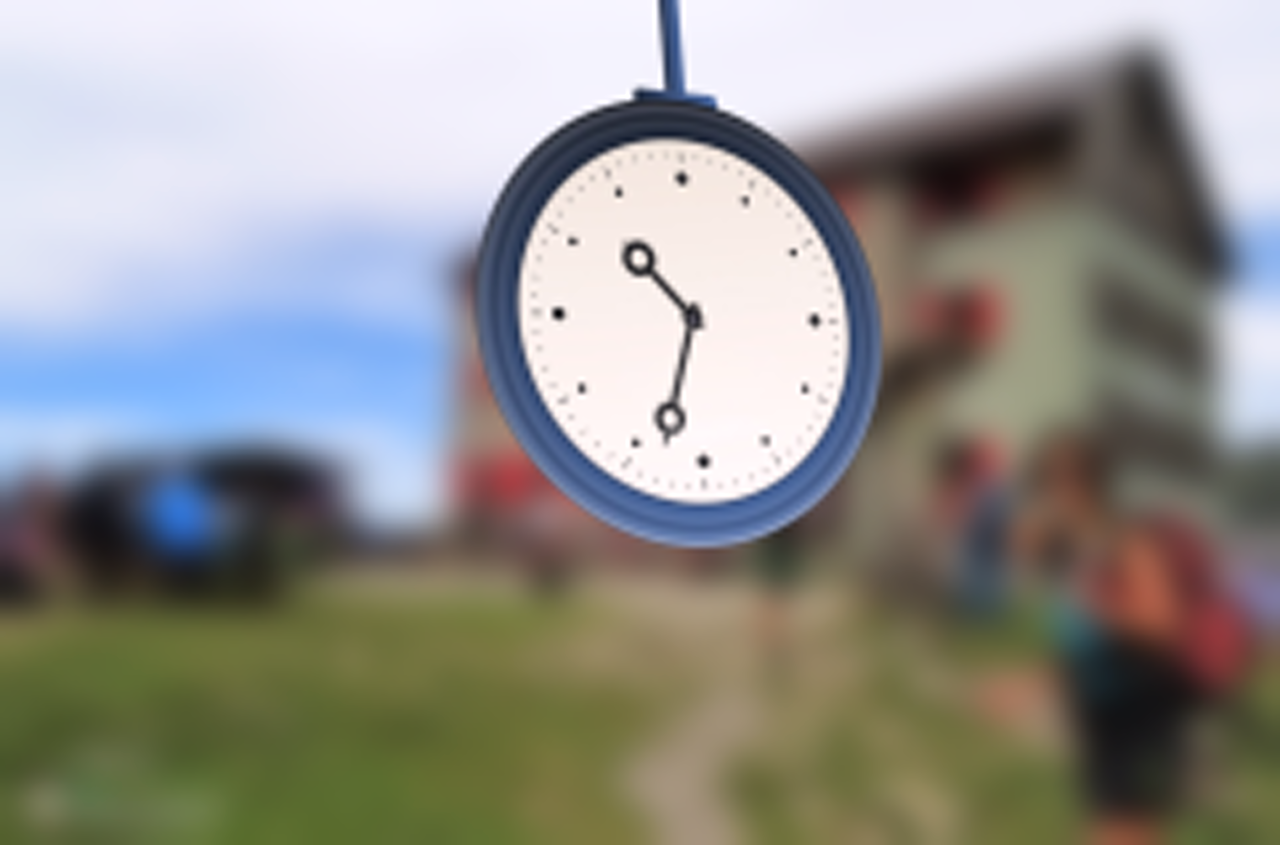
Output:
10:33
